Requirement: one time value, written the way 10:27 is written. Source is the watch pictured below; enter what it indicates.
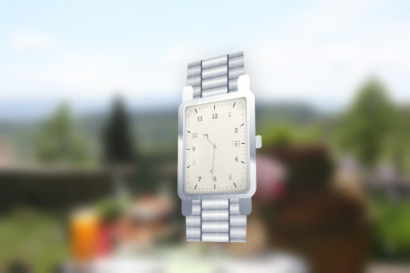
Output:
10:31
